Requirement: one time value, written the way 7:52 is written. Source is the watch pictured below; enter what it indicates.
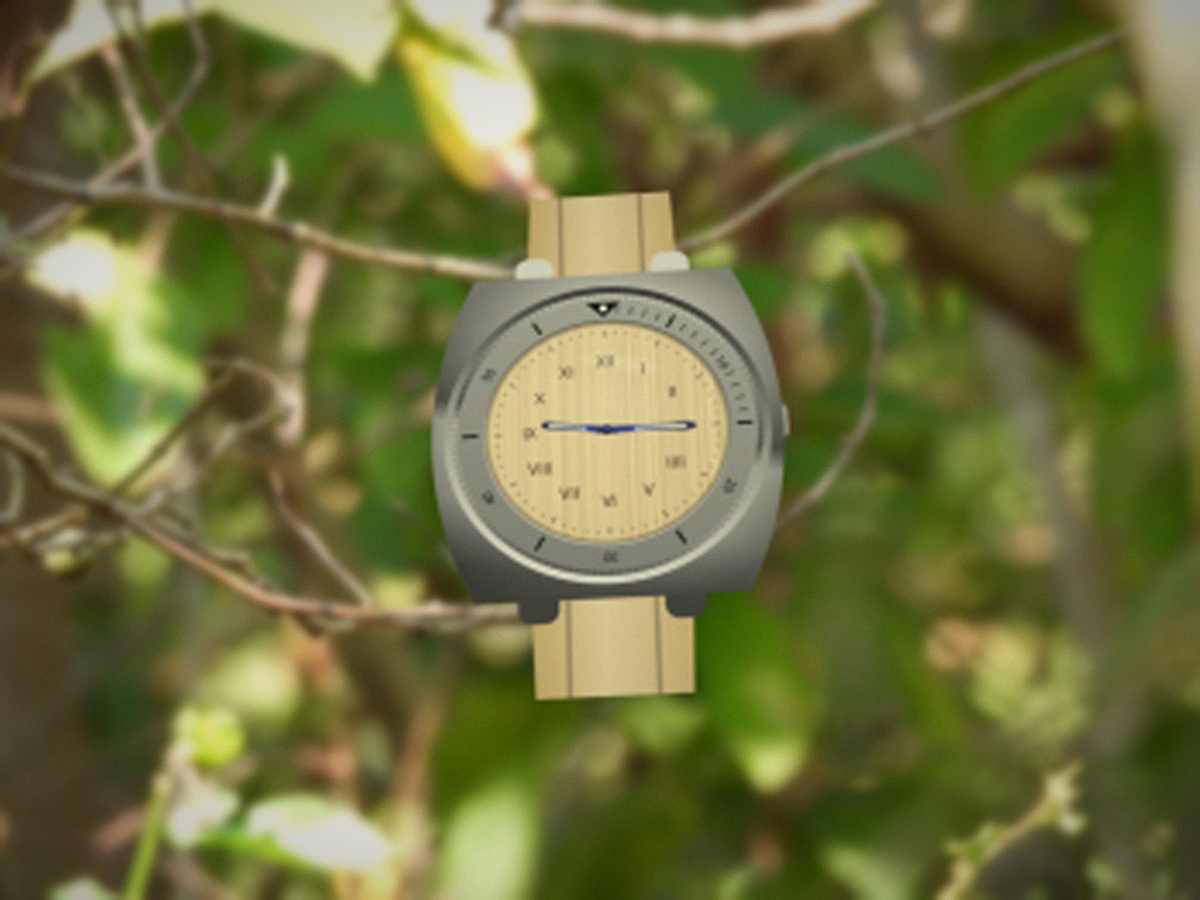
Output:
9:15
